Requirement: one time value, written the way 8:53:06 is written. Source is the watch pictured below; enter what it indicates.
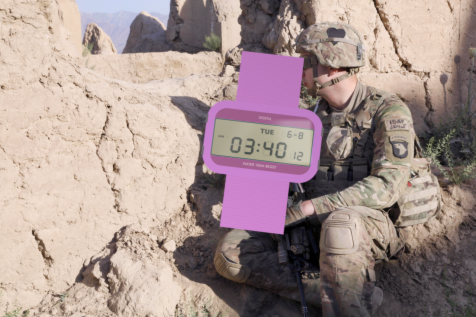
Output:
3:40:12
